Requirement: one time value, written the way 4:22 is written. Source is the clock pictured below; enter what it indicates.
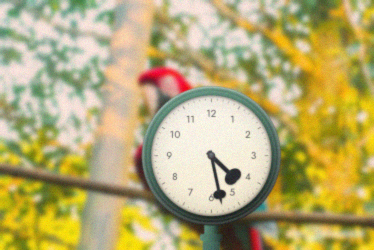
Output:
4:28
